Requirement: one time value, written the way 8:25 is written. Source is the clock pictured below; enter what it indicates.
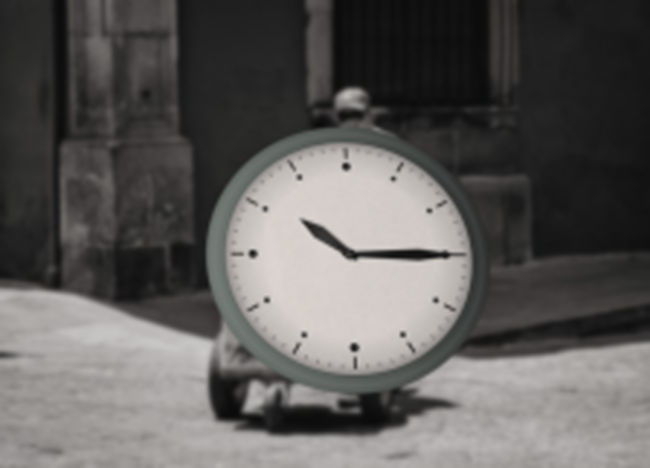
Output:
10:15
